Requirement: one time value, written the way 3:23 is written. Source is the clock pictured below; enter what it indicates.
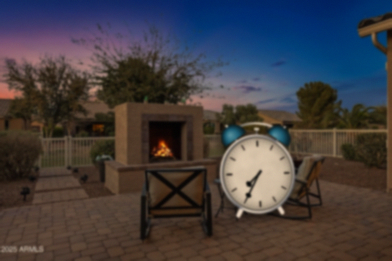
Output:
7:35
